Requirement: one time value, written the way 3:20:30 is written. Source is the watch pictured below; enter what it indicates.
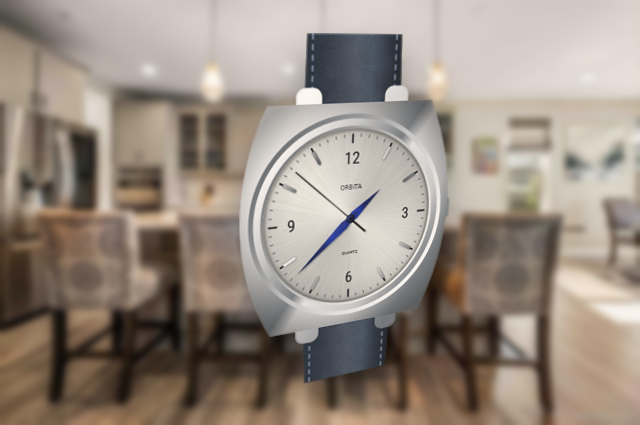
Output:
1:37:52
